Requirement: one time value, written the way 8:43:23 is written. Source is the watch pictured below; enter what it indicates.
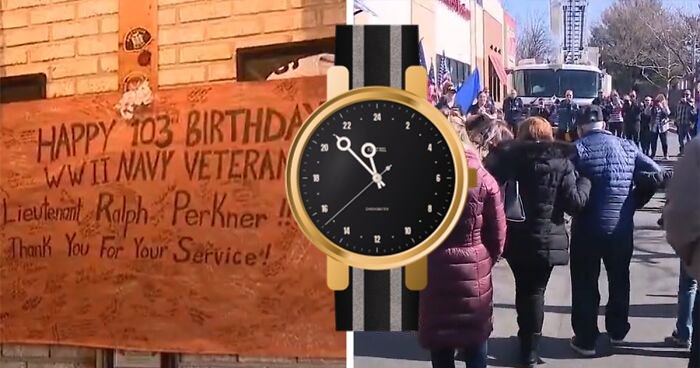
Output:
22:52:38
